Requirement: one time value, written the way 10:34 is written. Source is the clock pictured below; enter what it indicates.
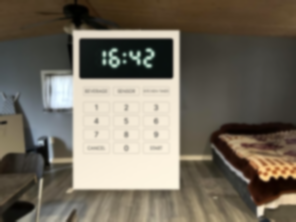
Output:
16:42
